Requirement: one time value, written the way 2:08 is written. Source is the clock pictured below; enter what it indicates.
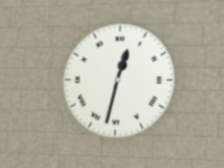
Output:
12:32
